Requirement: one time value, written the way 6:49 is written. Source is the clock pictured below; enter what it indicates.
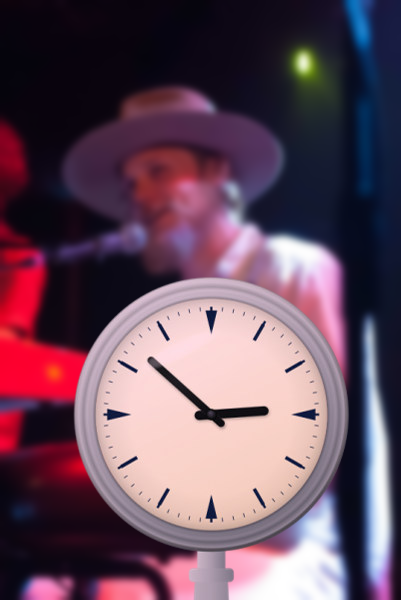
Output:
2:52
